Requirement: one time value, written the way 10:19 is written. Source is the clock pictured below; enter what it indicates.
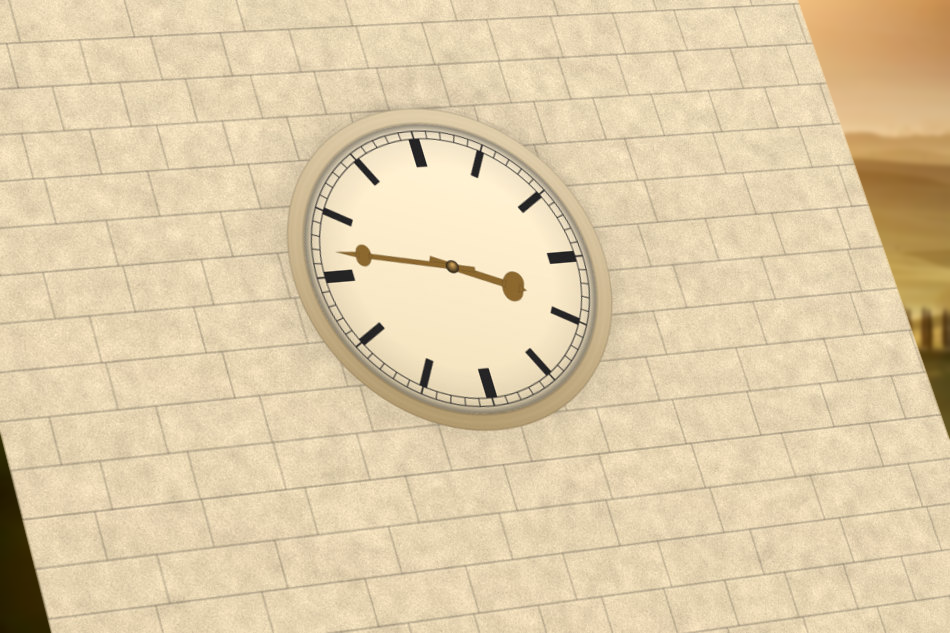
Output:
3:47
